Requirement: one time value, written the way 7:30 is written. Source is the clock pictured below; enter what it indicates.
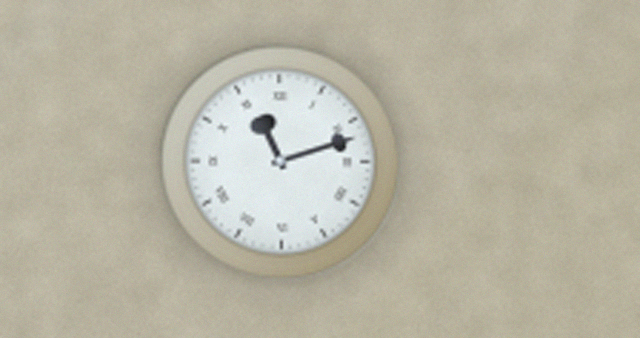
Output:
11:12
